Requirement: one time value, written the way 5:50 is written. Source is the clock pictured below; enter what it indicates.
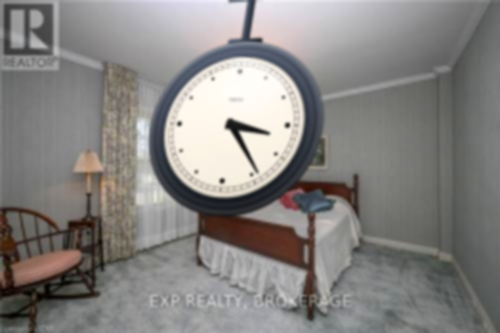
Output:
3:24
